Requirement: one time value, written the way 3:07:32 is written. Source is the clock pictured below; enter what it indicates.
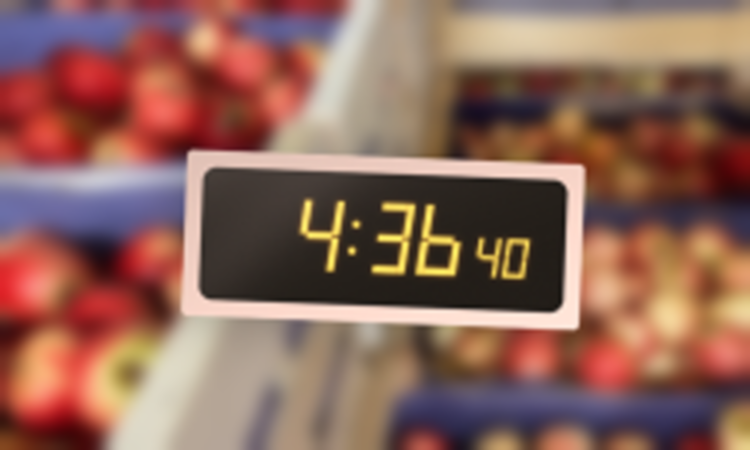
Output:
4:36:40
